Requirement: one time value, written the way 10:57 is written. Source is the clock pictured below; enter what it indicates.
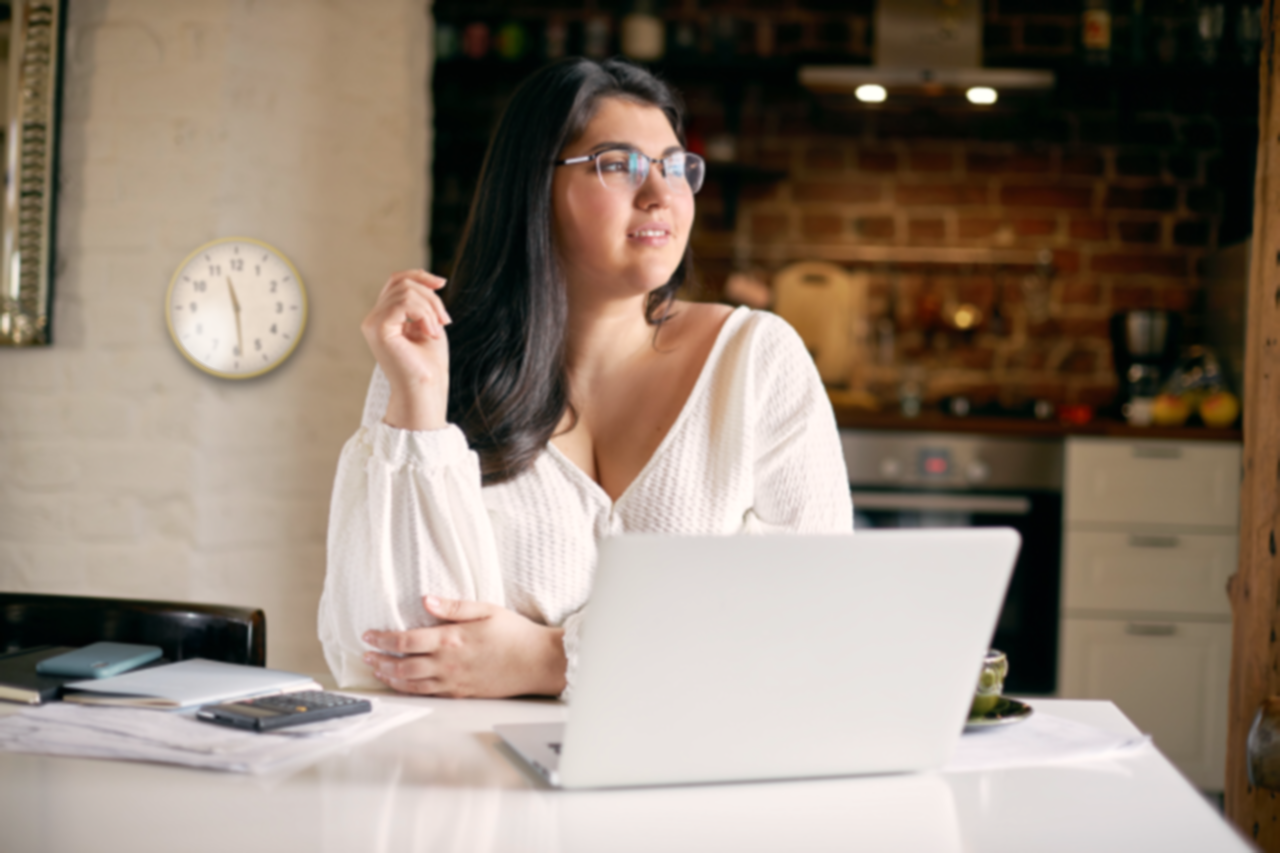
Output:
11:29
